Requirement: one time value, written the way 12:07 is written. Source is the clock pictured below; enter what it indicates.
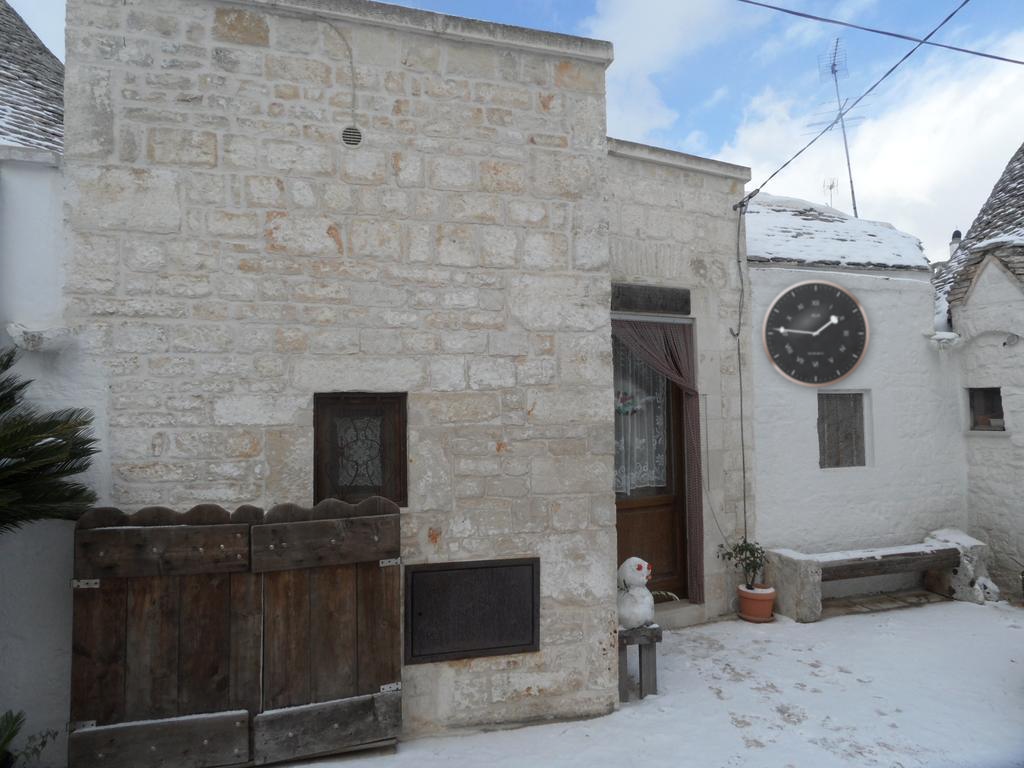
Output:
1:46
